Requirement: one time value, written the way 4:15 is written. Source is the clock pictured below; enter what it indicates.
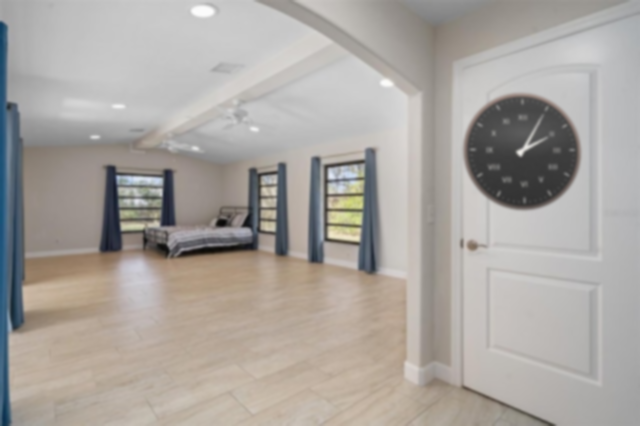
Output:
2:05
